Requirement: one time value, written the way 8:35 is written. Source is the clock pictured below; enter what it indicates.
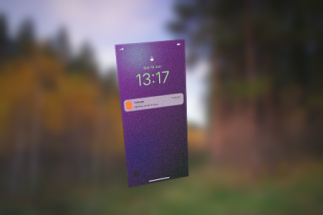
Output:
13:17
